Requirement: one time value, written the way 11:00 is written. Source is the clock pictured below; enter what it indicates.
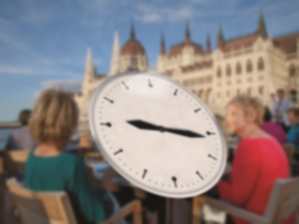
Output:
9:16
